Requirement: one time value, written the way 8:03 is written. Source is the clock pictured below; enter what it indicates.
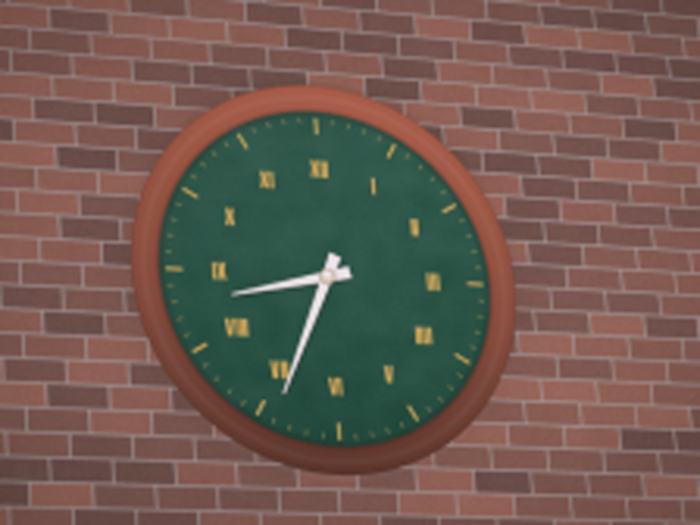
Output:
8:34
